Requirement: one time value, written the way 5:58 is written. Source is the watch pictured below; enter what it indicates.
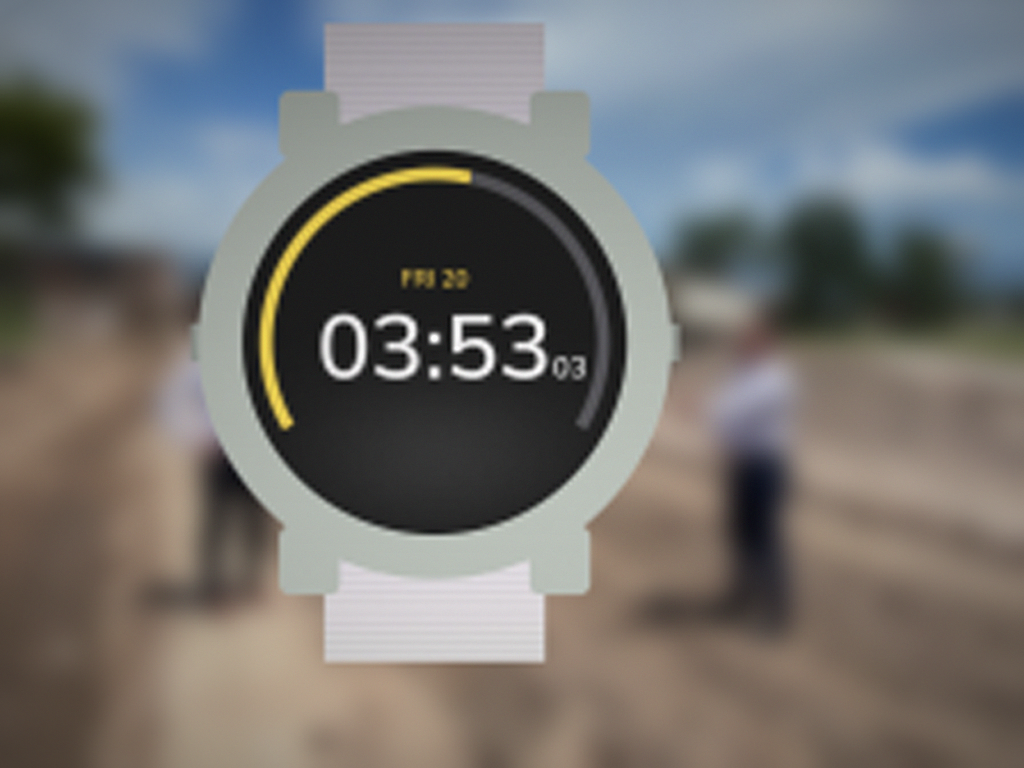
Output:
3:53
